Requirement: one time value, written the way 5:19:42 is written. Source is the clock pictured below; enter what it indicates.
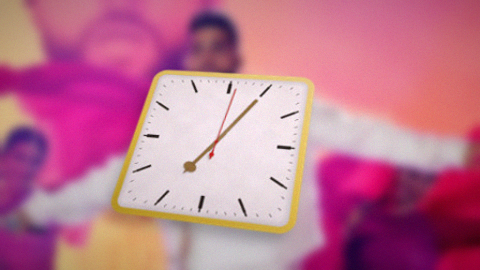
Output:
7:05:01
